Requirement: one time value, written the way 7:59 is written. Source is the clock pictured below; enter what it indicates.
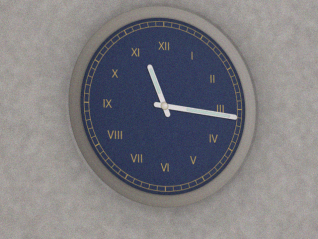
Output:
11:16
